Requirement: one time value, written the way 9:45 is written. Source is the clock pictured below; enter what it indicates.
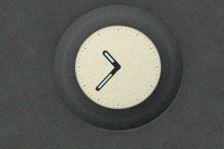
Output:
10:37
